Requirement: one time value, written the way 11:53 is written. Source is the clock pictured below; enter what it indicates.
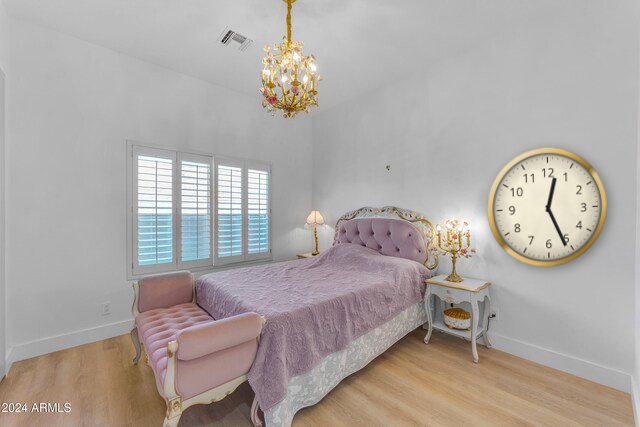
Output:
12:26
